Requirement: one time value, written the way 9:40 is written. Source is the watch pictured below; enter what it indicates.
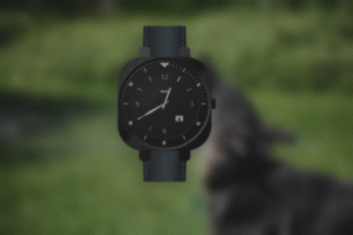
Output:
12:40
